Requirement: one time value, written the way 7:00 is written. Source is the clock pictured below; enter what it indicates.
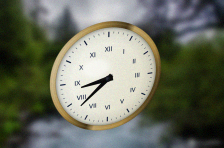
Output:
8:38
